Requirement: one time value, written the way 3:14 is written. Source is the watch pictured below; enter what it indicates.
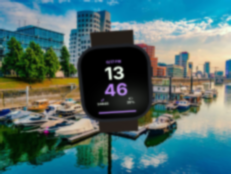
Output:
13:46
